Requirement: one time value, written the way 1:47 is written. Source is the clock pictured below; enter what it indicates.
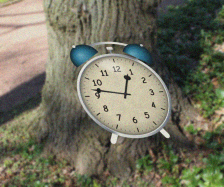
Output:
12:47
